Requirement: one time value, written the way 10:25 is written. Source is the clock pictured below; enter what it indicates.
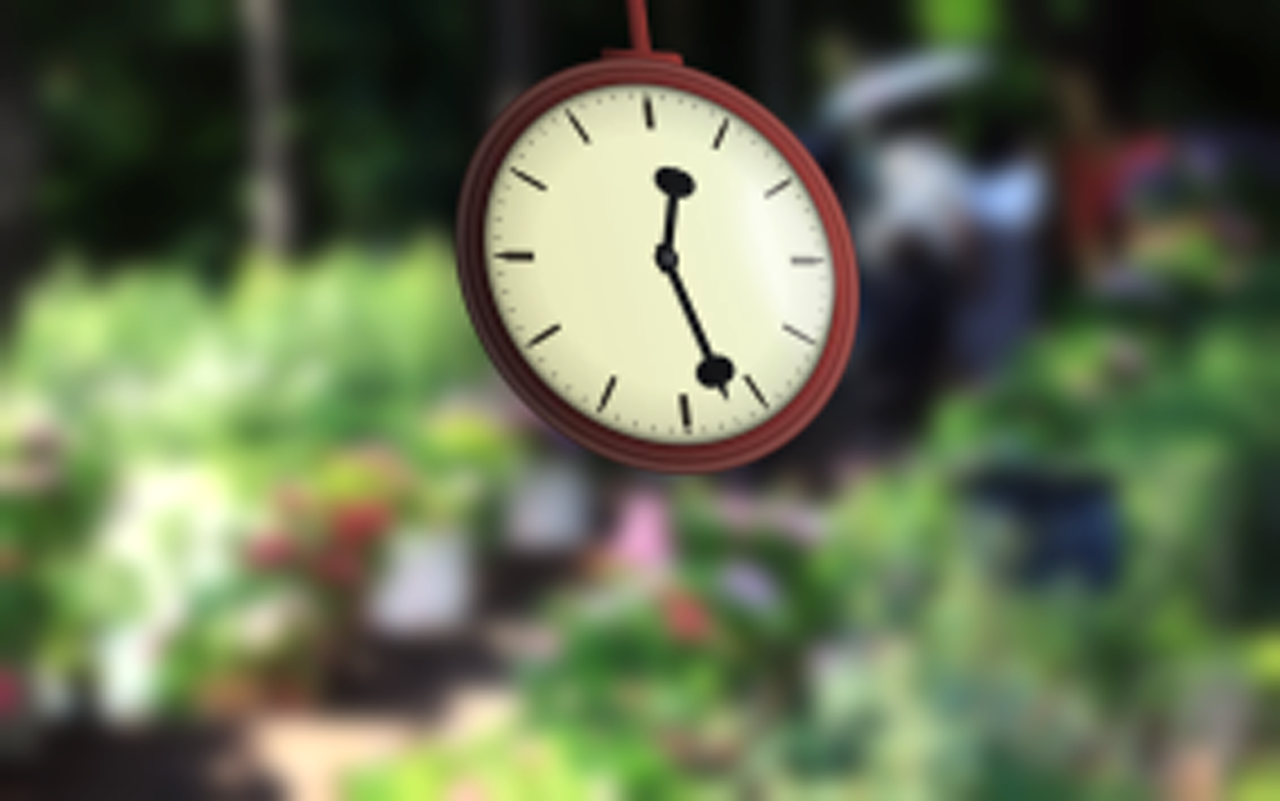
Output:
12:27
